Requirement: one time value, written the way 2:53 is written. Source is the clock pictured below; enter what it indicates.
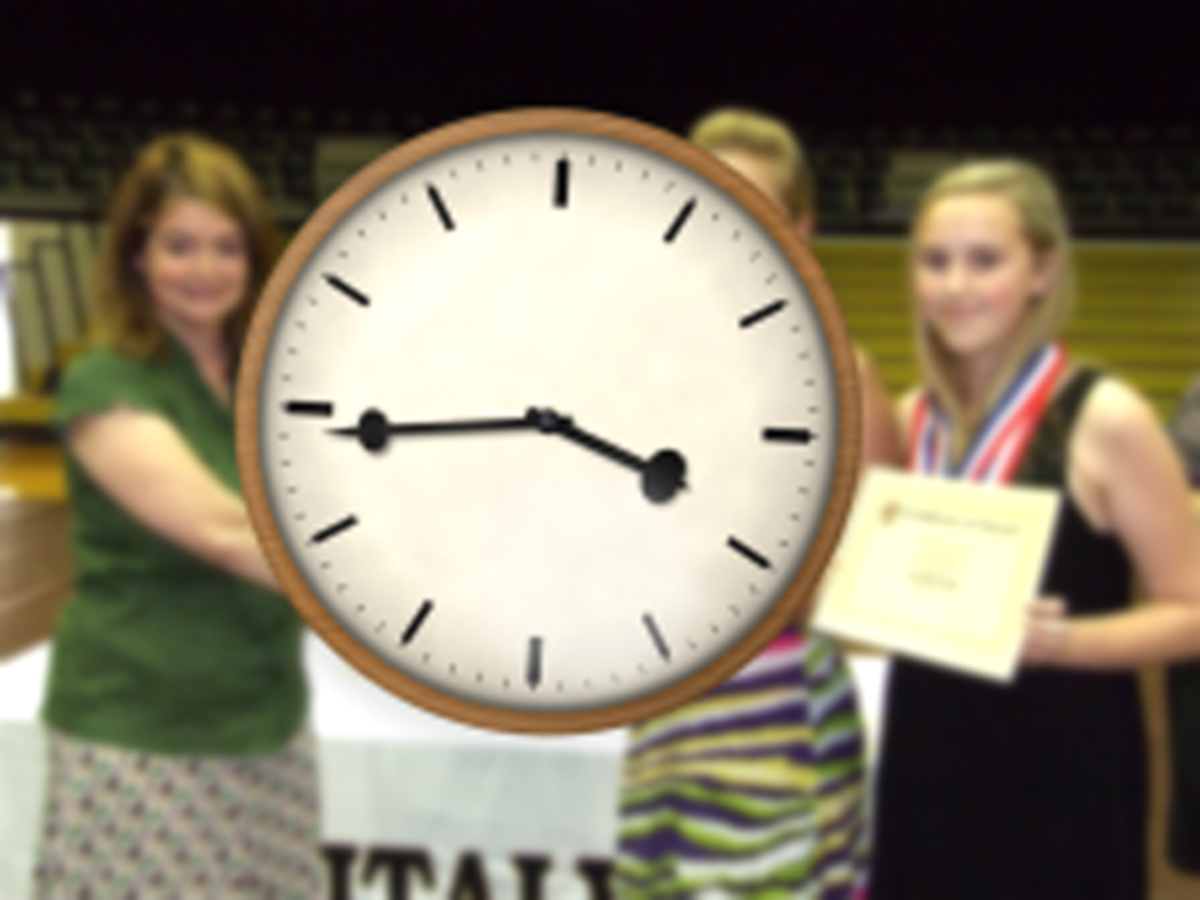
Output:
3:44
